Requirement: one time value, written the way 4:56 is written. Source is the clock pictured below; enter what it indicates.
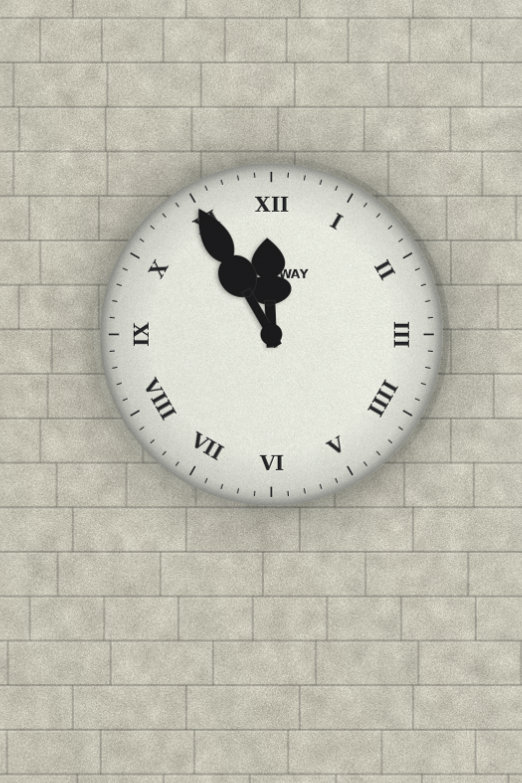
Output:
11:55
